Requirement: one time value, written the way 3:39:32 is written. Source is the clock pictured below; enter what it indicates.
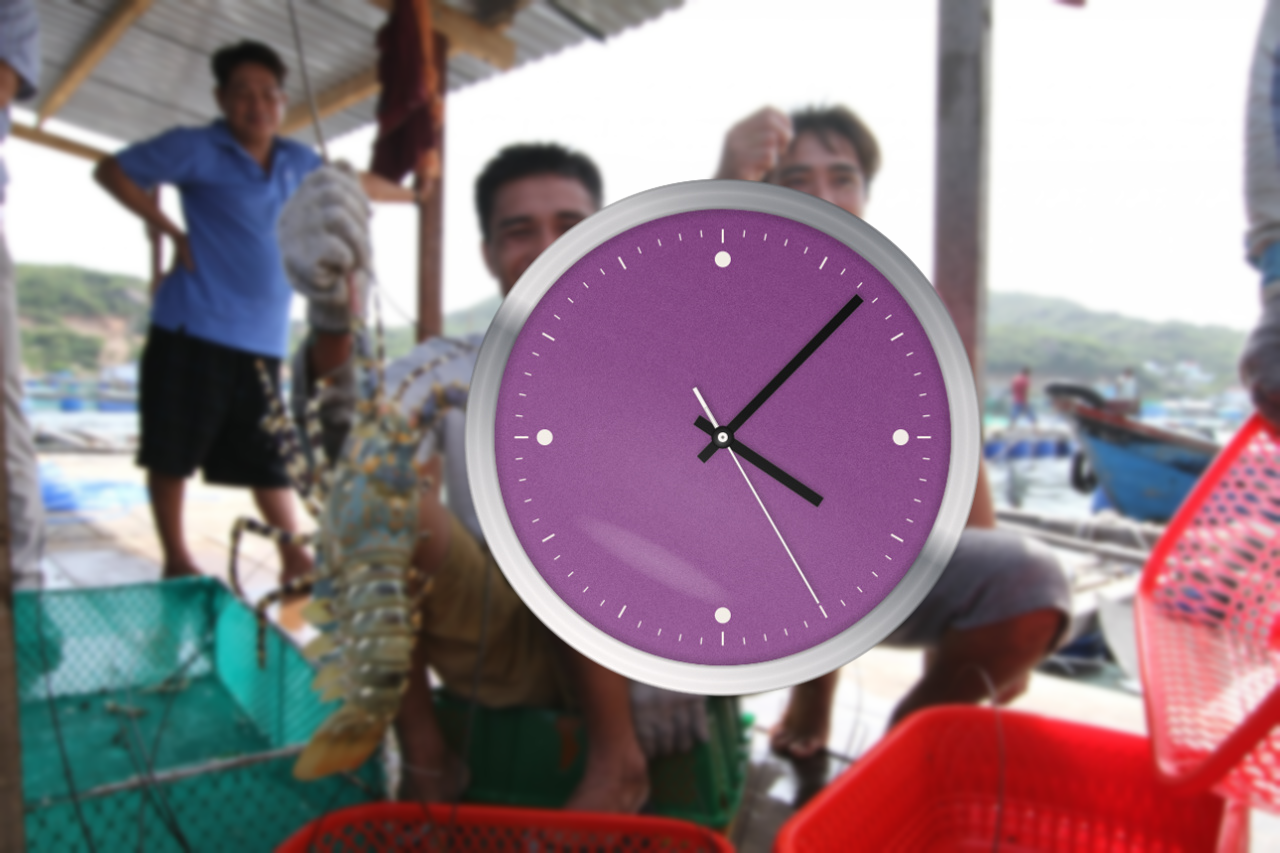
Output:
4:07:25
